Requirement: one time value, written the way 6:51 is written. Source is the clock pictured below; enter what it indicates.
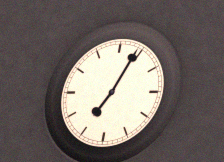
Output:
7:04
